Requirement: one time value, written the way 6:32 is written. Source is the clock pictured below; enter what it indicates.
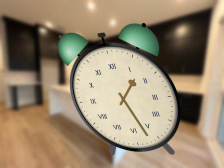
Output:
1:27
